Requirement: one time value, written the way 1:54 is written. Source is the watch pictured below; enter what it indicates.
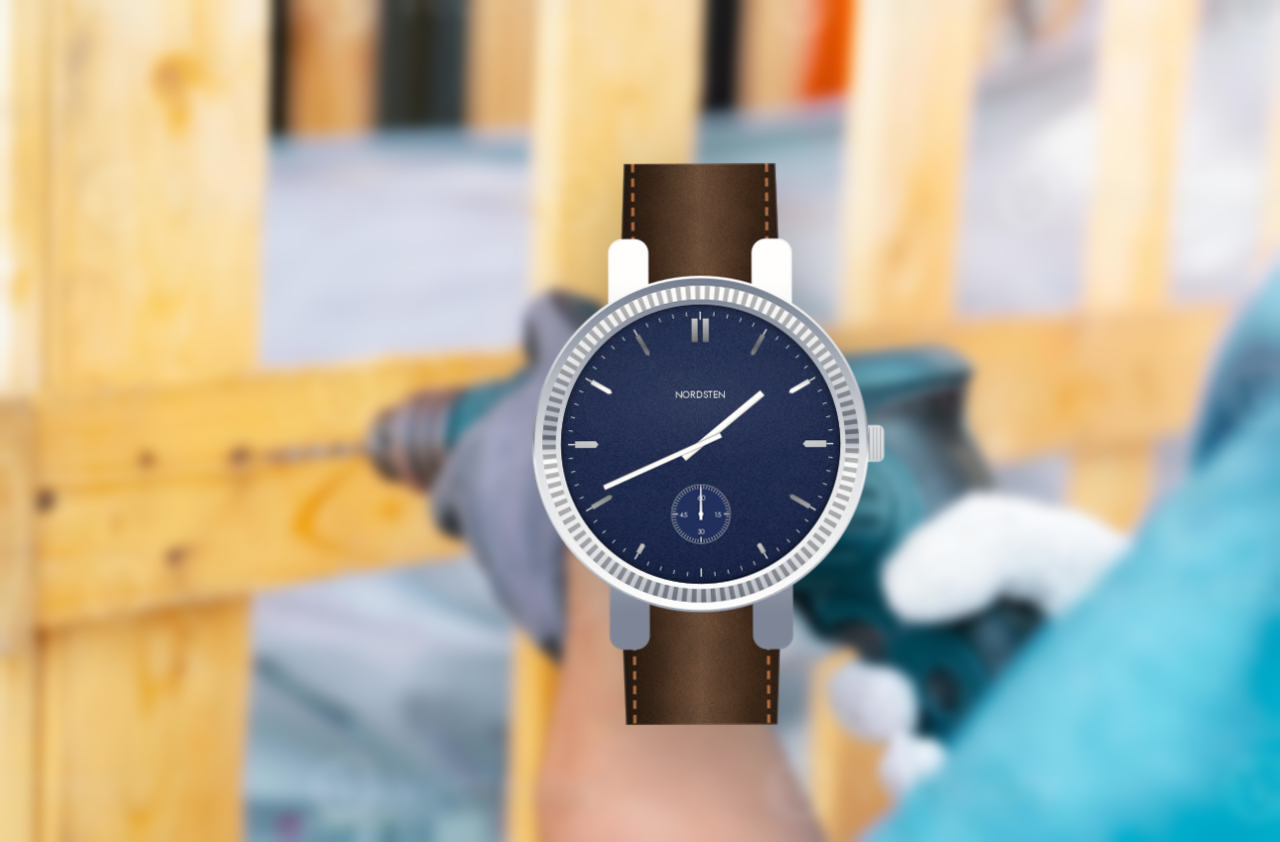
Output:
1:41
